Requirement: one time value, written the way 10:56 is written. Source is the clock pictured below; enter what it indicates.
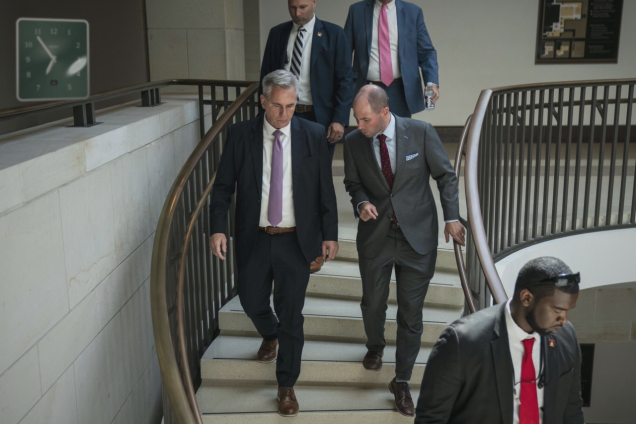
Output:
6:54
